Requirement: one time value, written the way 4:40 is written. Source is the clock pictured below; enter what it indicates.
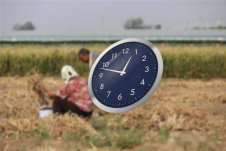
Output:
12:48
